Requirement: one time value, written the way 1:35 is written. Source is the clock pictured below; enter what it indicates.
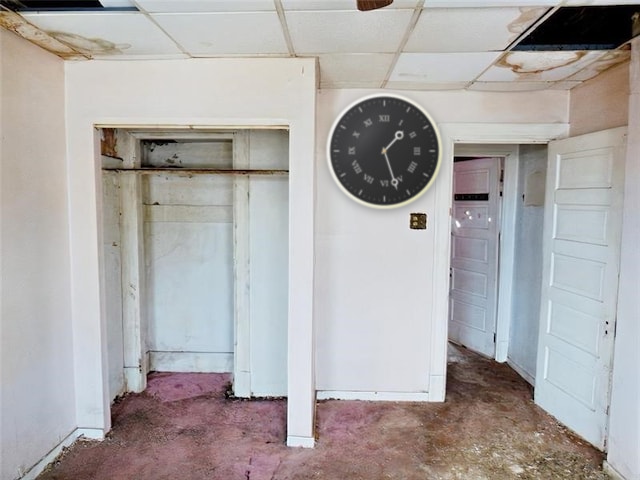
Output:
1:27
